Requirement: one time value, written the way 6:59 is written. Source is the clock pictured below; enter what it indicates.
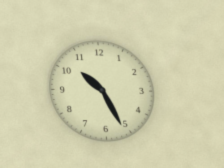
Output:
10:26
